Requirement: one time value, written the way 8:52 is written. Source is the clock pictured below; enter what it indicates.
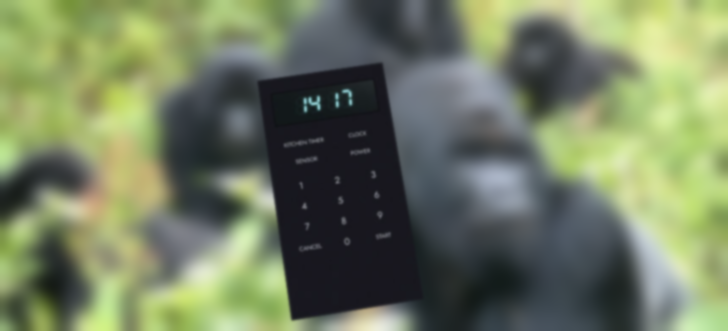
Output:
14:17
